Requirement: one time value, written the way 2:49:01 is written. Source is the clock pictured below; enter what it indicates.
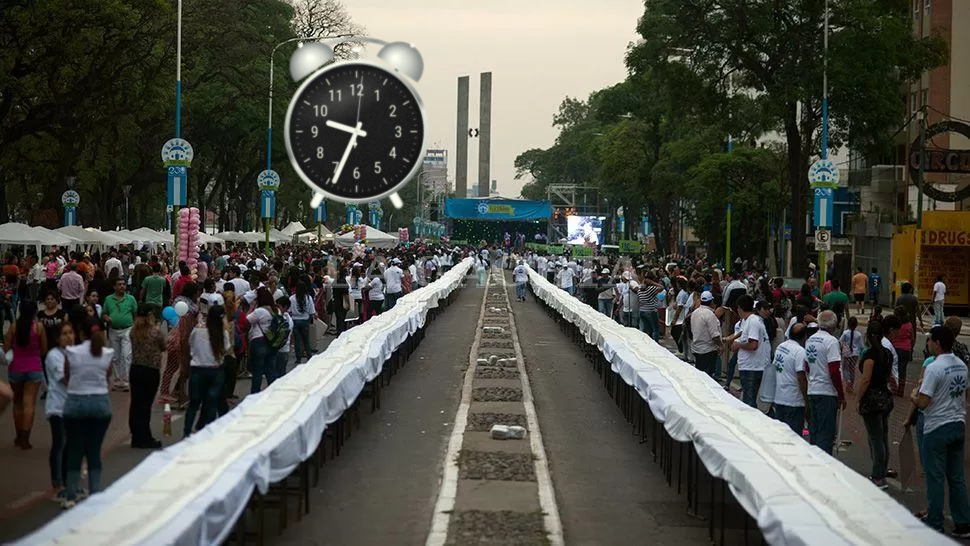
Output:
9:34:01
